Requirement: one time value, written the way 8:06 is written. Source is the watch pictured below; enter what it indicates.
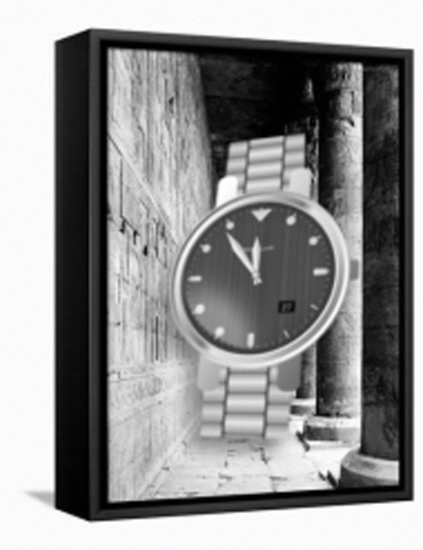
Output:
11:54
